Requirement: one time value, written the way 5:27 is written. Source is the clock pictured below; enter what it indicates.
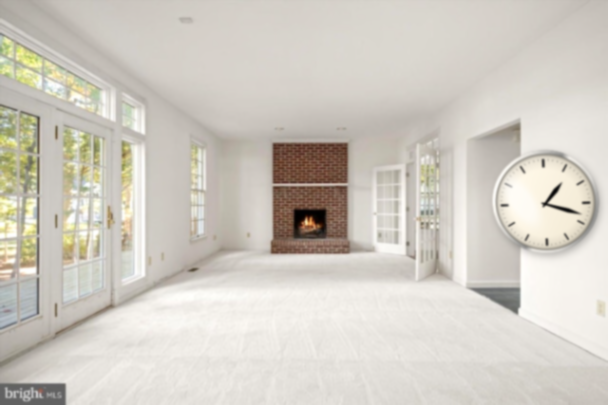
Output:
1:18
